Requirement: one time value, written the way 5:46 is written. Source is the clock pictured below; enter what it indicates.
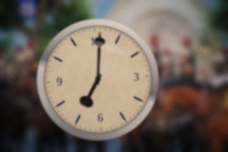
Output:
7:01
